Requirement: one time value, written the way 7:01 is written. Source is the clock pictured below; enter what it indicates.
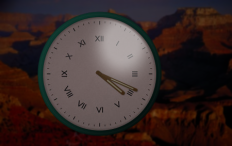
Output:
4:19
